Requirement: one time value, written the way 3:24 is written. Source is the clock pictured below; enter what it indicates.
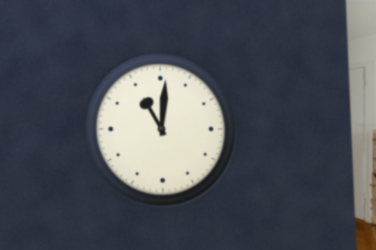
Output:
11:01
